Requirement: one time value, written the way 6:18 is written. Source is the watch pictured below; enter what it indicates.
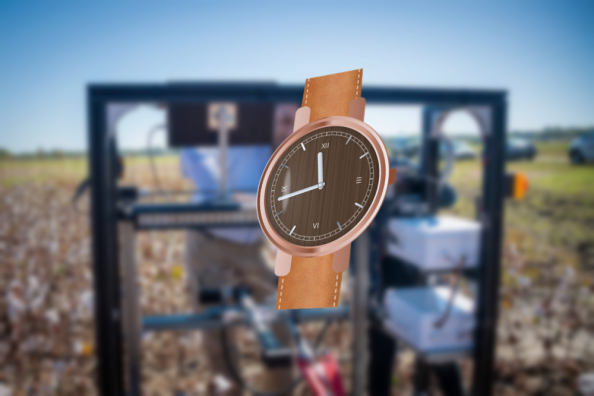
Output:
11:43
